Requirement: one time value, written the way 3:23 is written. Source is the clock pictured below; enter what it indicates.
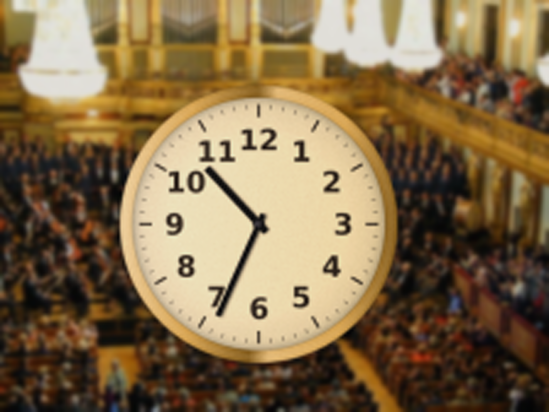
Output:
10:34
